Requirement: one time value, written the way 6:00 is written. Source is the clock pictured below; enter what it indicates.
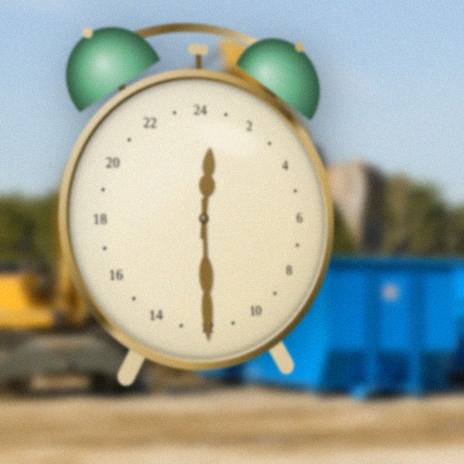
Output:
0:30
